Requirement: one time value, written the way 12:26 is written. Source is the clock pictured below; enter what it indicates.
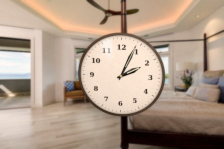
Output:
2:04
